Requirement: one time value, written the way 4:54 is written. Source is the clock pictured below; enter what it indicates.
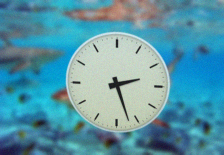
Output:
2:27
